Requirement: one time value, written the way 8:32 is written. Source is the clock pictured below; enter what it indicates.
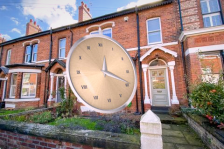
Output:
12:19
